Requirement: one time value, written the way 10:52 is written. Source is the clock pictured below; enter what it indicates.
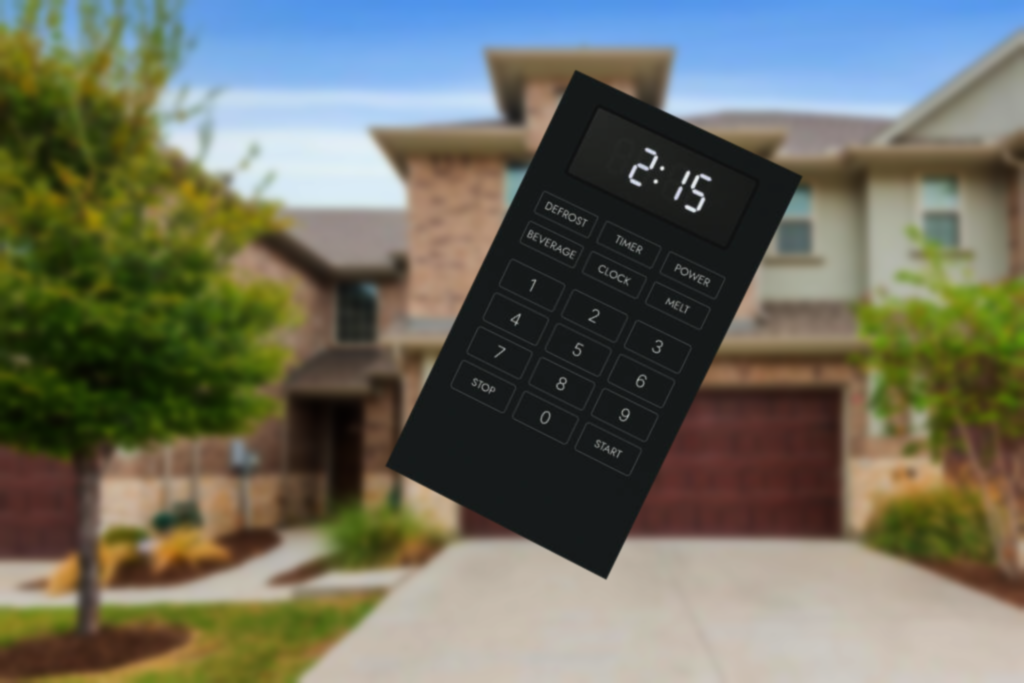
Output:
2:15
